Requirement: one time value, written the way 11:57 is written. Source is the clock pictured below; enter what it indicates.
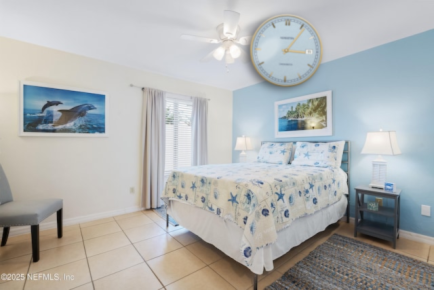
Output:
3:06
